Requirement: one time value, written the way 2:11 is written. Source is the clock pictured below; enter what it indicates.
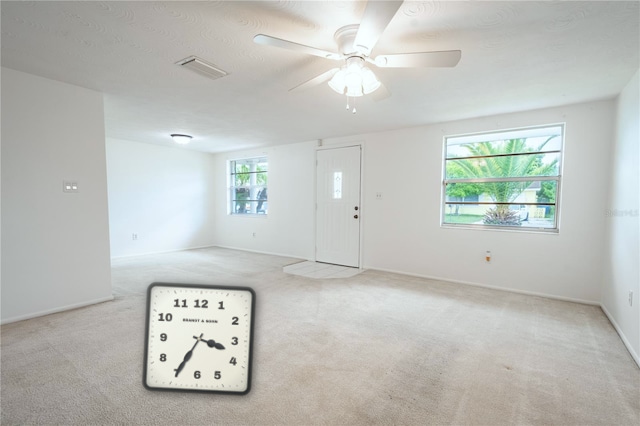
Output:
3:35
